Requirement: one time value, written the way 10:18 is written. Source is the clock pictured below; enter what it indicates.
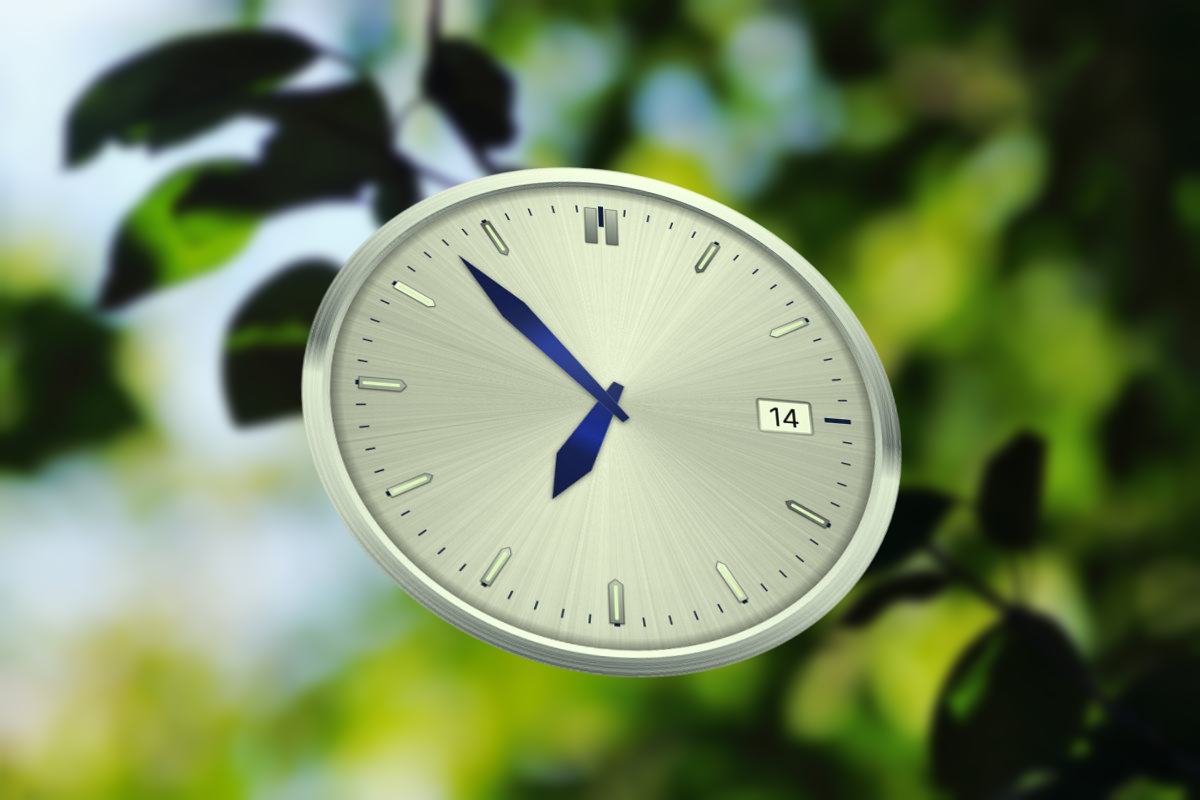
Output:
6:53
